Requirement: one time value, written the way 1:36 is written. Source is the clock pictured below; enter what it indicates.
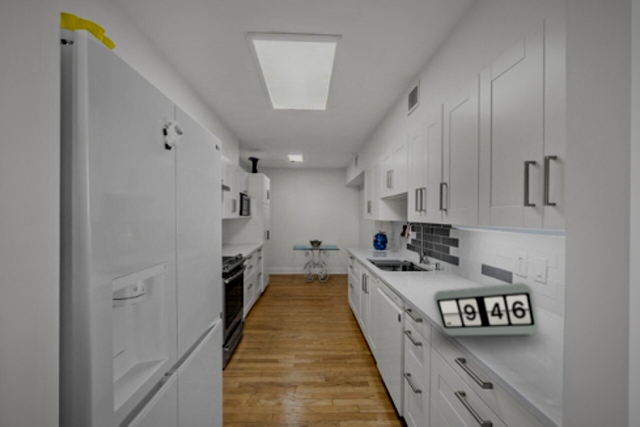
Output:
9:46
